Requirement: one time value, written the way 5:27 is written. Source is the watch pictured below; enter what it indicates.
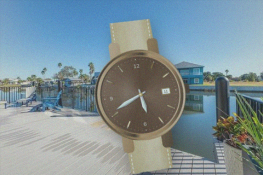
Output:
5:41
